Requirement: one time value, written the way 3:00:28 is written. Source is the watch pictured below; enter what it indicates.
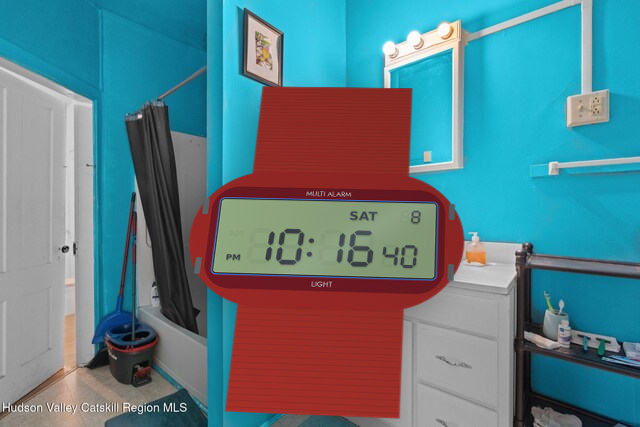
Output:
10:16:40
